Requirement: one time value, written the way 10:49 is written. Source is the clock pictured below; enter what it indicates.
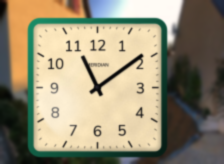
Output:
11:09
